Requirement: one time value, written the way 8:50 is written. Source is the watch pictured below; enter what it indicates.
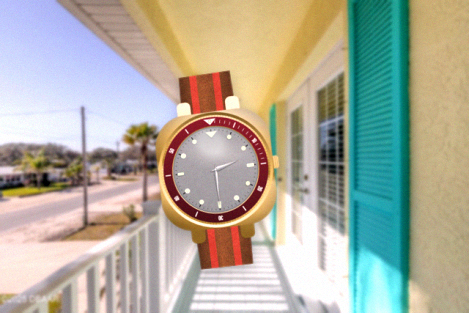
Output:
2:30
